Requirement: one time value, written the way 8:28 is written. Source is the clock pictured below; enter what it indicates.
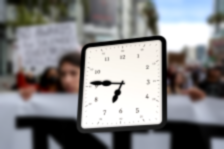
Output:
6:46
